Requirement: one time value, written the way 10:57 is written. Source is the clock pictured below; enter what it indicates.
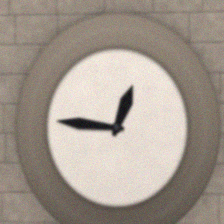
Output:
12:46
